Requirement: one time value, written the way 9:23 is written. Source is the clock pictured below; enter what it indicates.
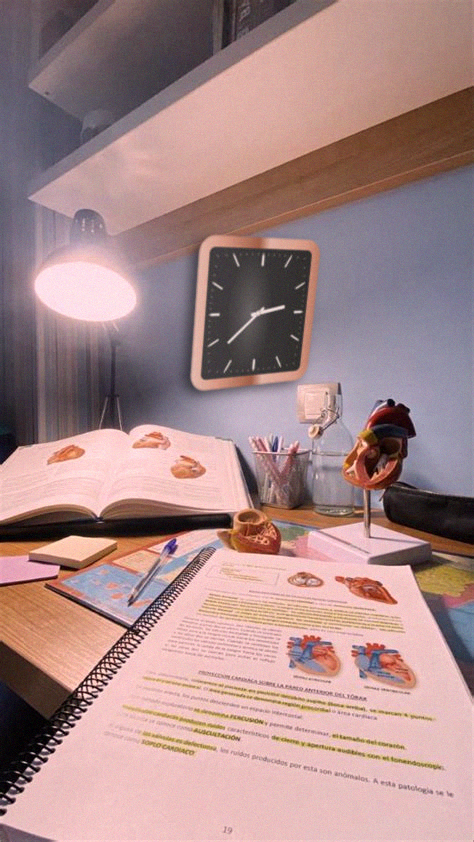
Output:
2:38
